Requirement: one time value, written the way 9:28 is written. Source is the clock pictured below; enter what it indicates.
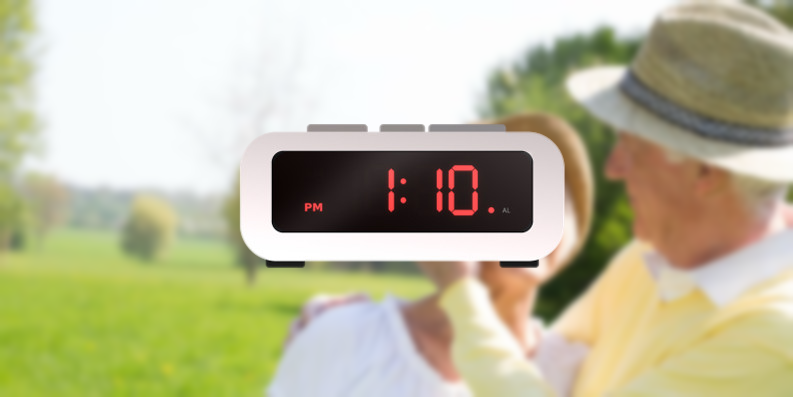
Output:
1:10
